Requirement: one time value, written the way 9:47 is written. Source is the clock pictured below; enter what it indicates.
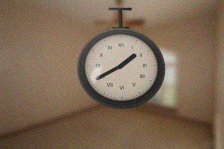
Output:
1:40
